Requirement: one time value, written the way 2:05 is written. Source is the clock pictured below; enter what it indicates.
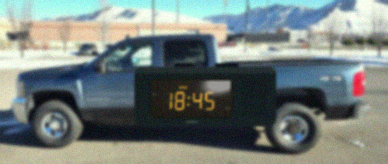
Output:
18:45
